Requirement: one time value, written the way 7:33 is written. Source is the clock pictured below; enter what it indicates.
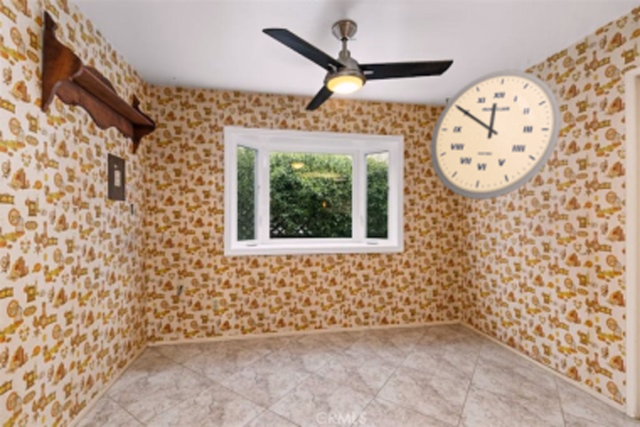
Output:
11:50
